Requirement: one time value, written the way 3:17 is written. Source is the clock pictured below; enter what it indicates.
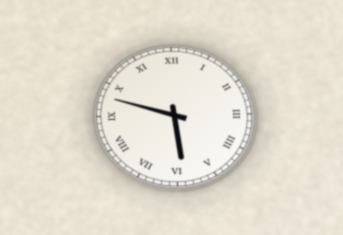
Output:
5:48
